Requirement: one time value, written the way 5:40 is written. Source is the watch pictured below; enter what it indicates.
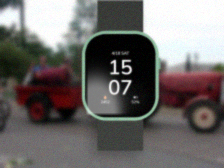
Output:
15:07
